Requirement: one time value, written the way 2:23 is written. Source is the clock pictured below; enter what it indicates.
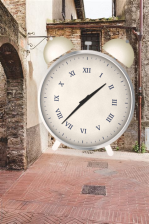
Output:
1:37
